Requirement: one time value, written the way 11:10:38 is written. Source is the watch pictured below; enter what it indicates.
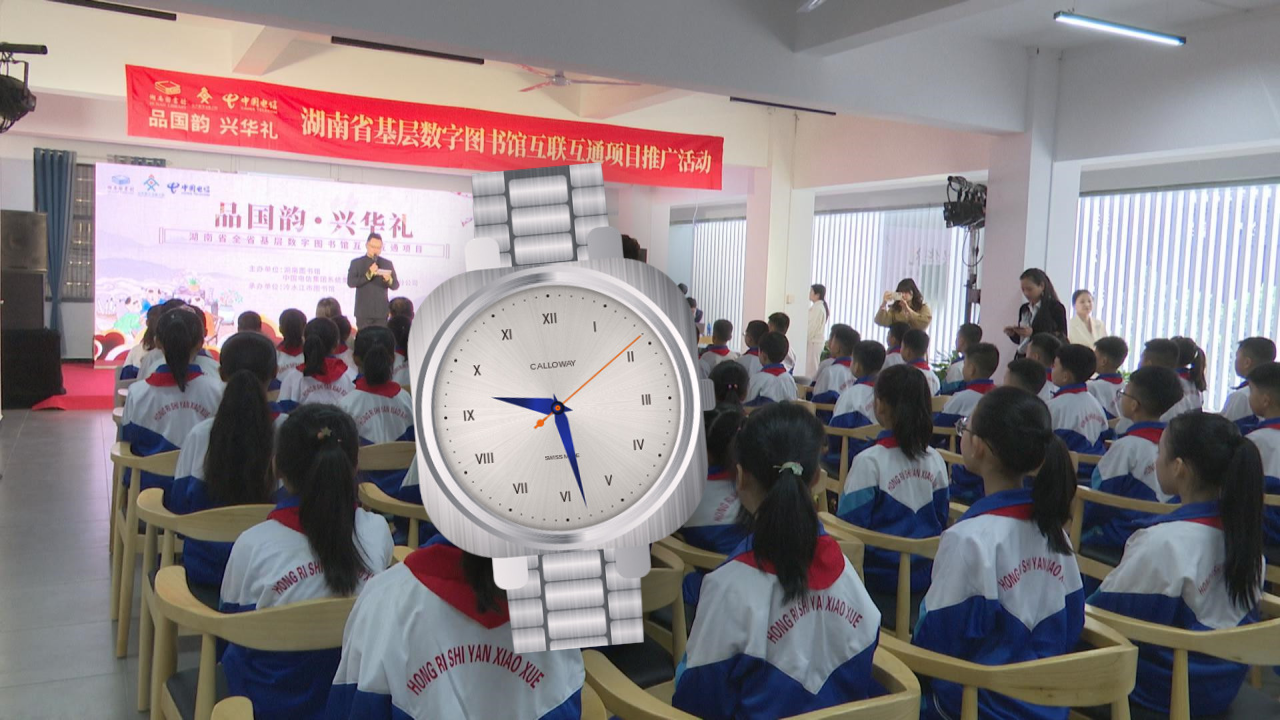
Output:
9:28:09
